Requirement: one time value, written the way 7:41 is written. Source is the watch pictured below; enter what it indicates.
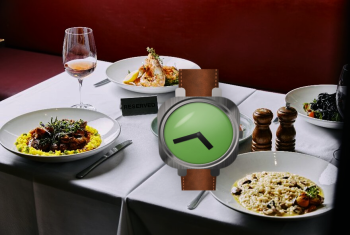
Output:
4:42
